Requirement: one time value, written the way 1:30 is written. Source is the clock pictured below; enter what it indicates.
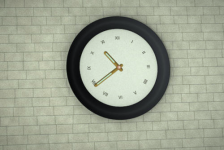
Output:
10:39
